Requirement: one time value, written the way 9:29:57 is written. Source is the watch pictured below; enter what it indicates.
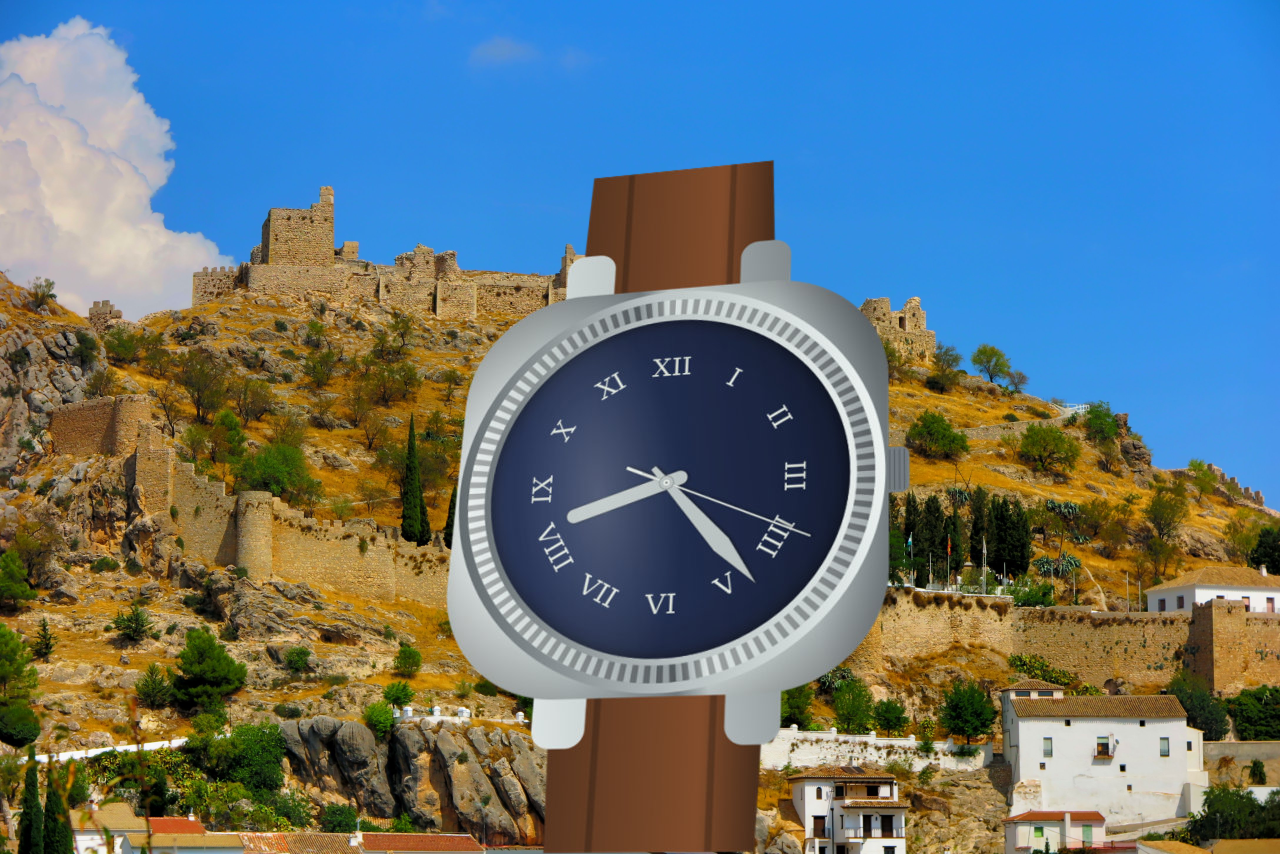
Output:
8:23:19
